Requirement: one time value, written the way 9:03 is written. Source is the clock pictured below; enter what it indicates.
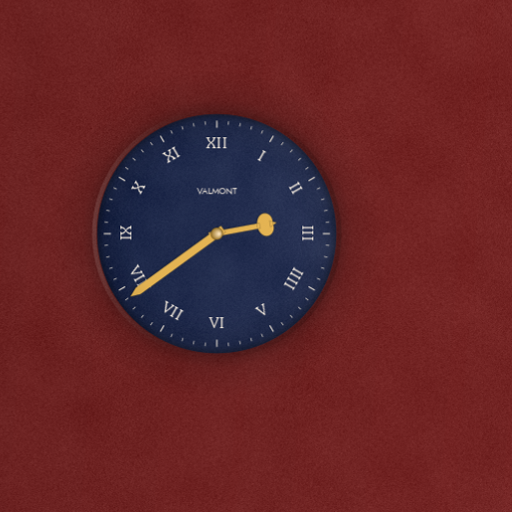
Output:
2:39
